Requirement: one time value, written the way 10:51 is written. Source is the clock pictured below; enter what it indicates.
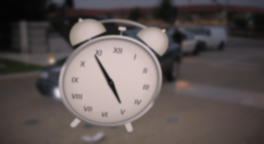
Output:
4:54
